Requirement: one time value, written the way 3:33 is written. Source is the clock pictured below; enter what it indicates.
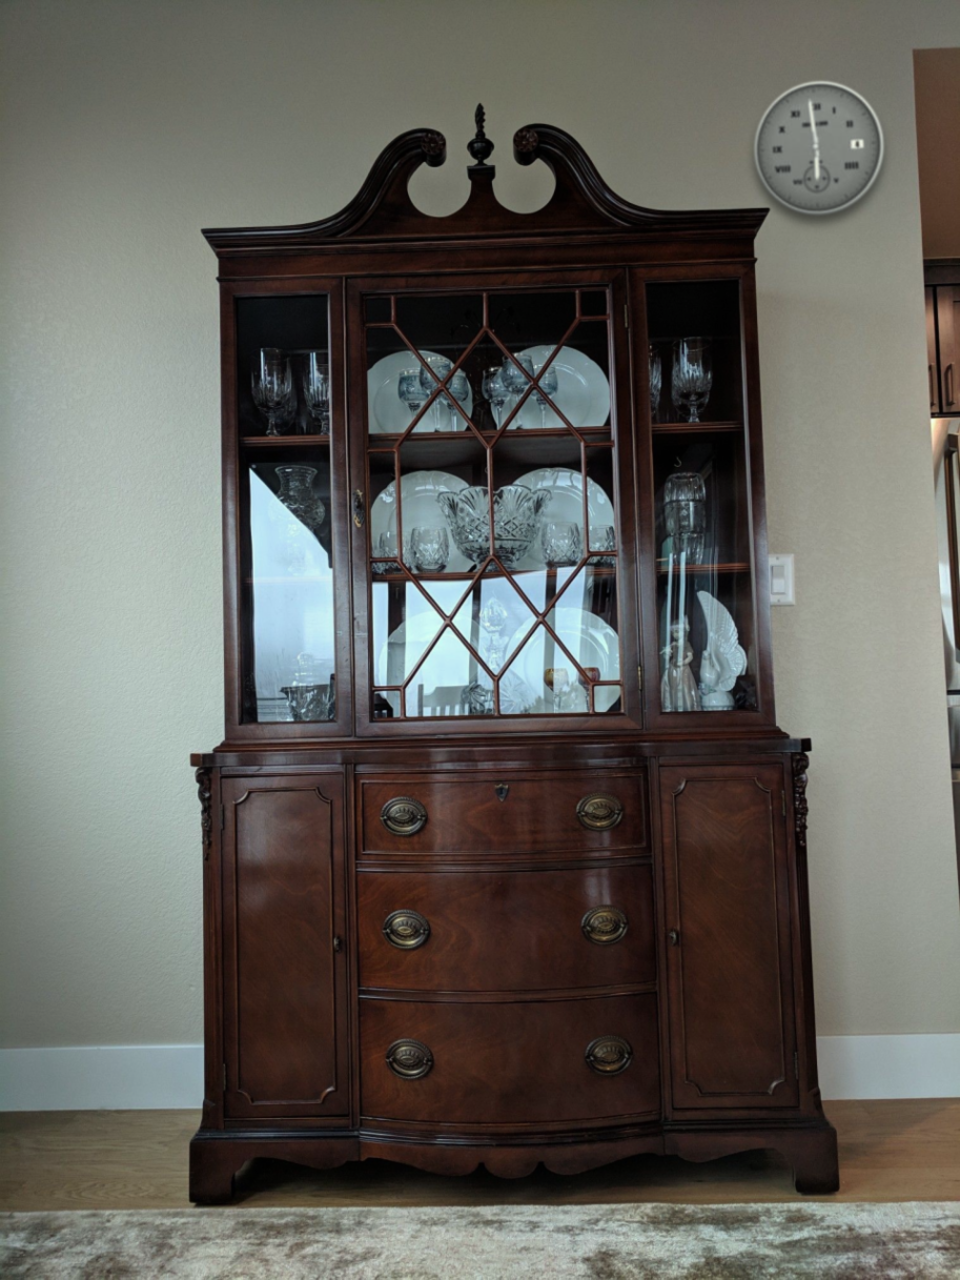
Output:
5:59
